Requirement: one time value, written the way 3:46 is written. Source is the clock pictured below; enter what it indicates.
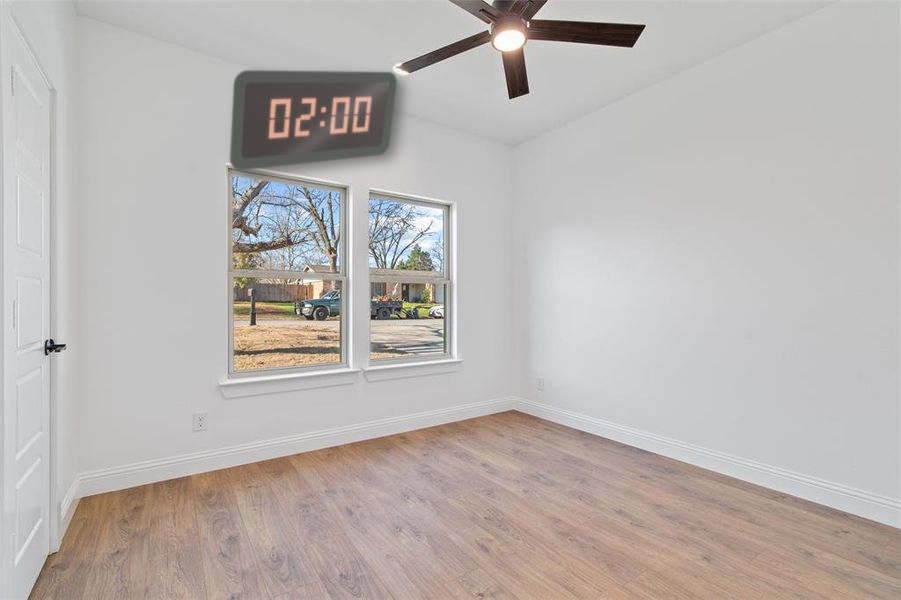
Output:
2:00
